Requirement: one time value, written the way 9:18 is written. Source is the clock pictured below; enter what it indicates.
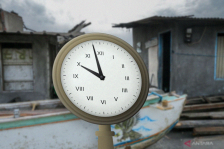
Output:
9:58
